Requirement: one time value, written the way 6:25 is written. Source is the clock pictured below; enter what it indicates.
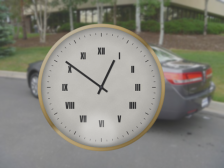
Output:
12:51
